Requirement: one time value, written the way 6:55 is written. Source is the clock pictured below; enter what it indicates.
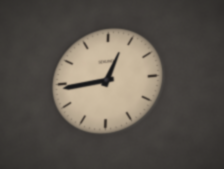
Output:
12:44
